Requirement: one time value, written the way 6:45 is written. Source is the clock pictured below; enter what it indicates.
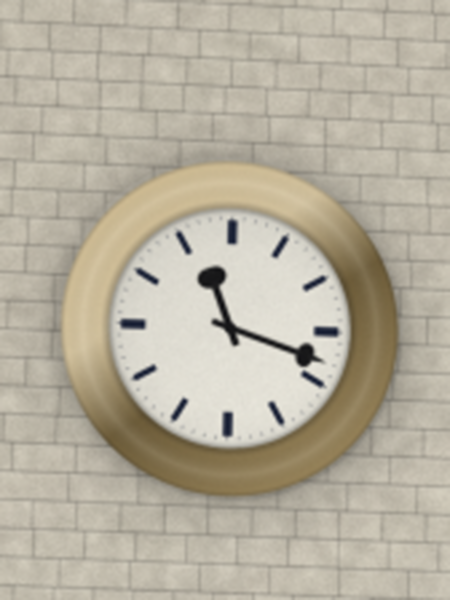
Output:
11:18
